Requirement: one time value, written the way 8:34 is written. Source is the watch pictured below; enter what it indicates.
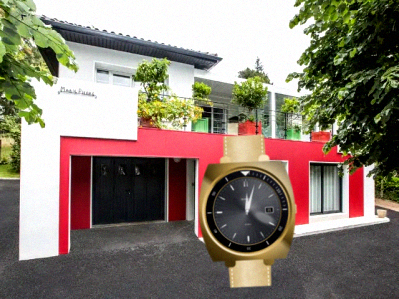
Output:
12:03
